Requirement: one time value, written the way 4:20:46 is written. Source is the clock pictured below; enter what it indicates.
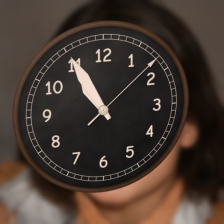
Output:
10:55:08
